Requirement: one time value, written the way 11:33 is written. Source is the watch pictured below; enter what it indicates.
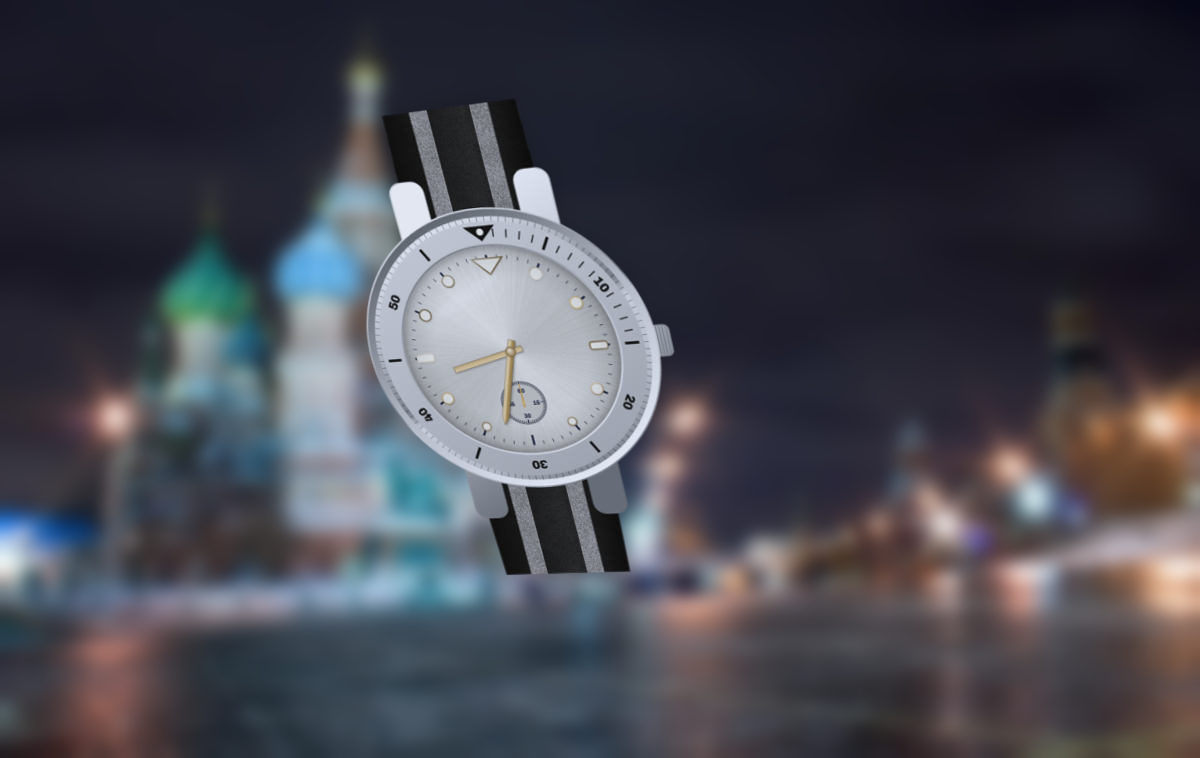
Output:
8:33
